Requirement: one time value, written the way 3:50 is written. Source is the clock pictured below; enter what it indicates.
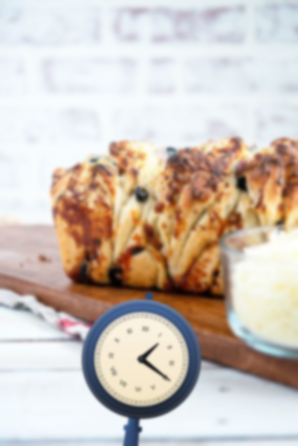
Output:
1:20
